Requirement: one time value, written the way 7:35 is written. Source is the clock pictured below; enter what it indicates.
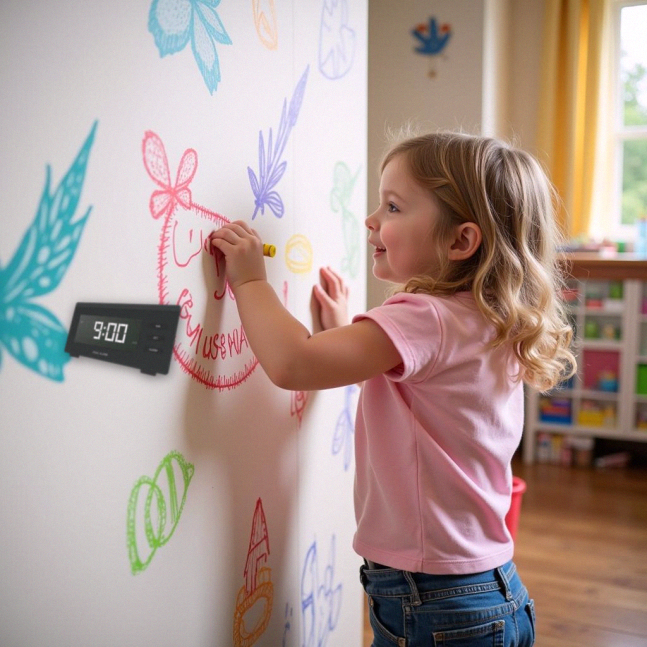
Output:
9:00
